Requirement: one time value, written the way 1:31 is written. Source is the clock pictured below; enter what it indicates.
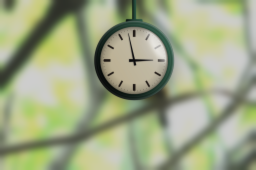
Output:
2:58
